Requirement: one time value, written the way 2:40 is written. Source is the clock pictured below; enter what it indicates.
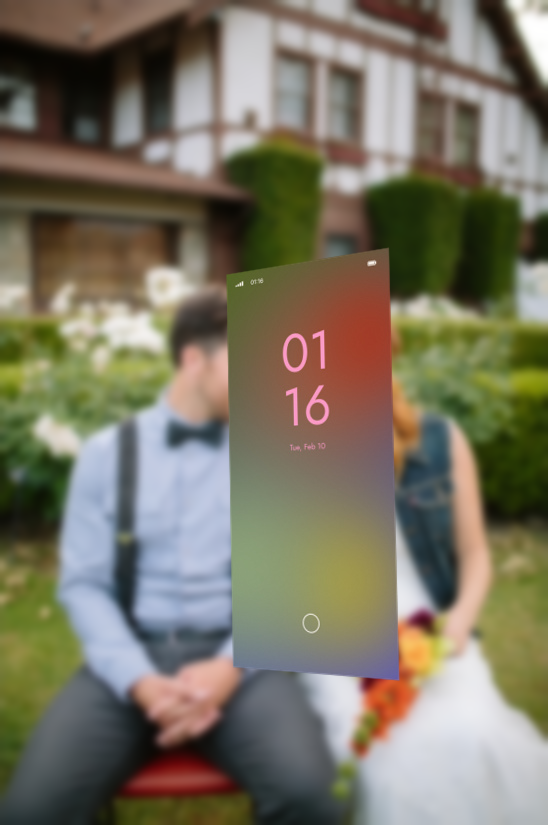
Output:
1:16
